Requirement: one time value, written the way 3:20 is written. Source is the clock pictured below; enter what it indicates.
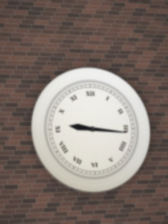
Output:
9:16
